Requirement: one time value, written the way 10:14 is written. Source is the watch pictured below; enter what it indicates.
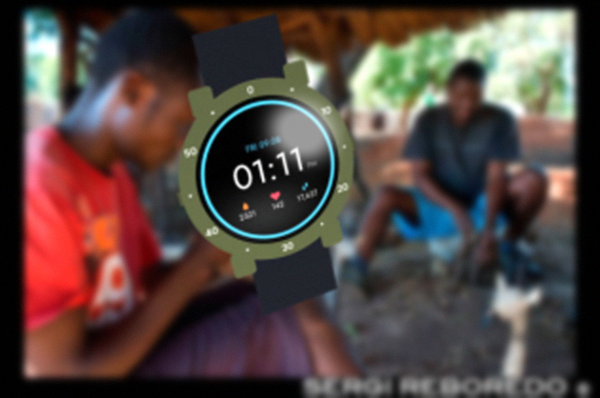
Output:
1:11
